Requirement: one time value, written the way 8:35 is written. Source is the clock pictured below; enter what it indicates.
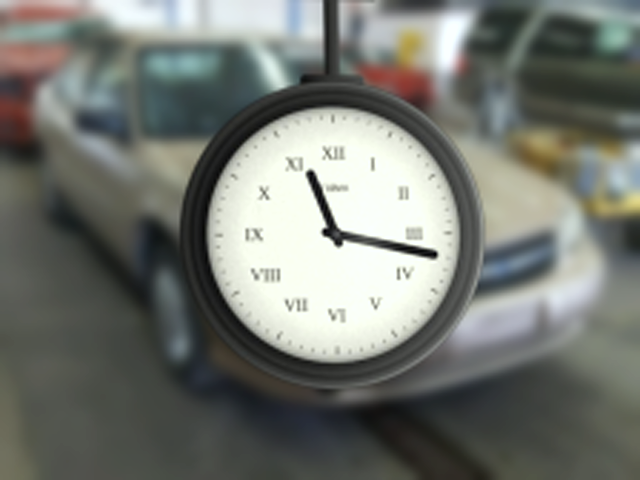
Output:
11:17
